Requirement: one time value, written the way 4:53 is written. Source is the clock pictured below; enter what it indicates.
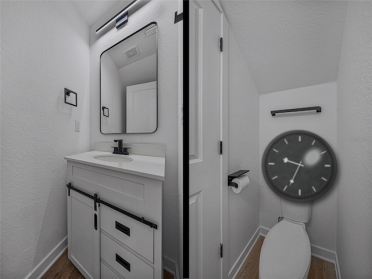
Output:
9:34
